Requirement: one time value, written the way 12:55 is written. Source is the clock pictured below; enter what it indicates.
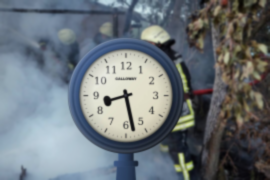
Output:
8:28
